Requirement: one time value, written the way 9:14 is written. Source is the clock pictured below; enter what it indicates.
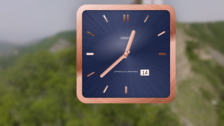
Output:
12:38
